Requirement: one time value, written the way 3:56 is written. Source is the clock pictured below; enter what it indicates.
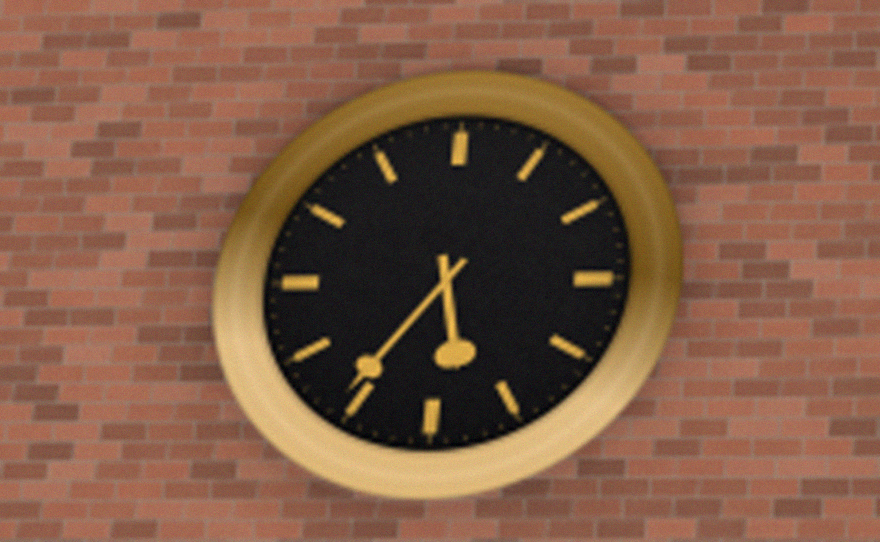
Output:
5:36
